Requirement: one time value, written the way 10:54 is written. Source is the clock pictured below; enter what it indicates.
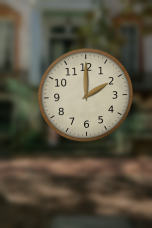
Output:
2:00
